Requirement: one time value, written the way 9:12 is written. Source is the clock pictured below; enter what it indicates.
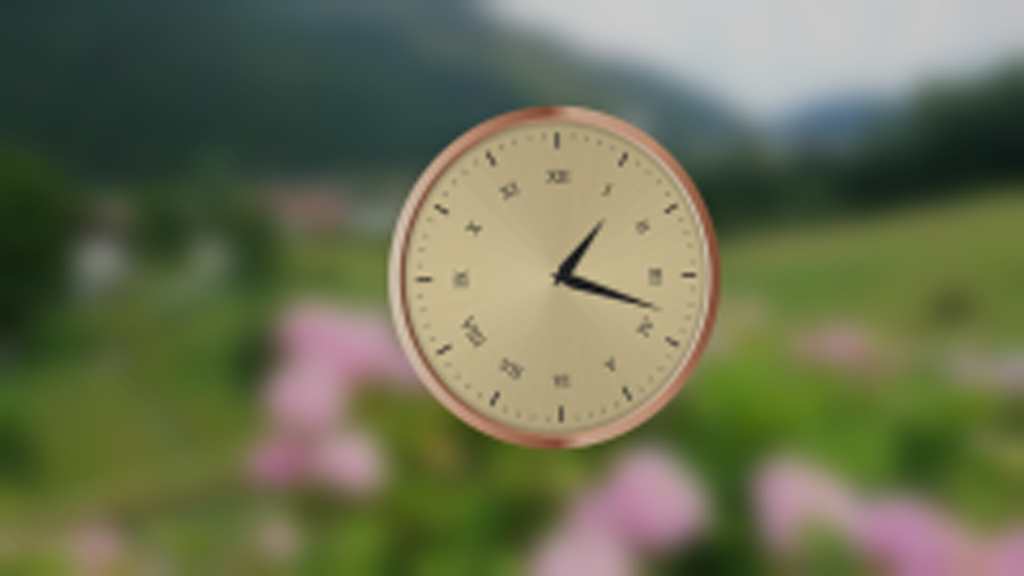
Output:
1:18
